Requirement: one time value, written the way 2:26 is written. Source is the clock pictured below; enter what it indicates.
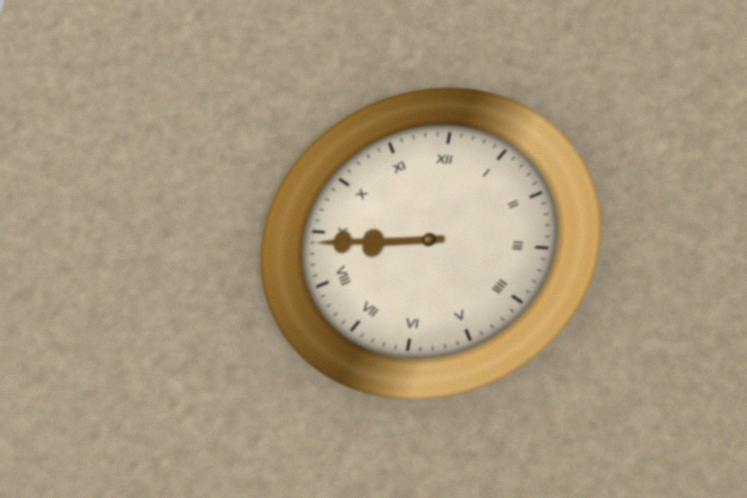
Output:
8:44
